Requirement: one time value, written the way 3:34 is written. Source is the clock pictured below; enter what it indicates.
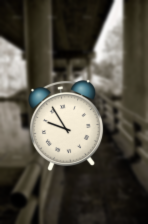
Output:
9:56
